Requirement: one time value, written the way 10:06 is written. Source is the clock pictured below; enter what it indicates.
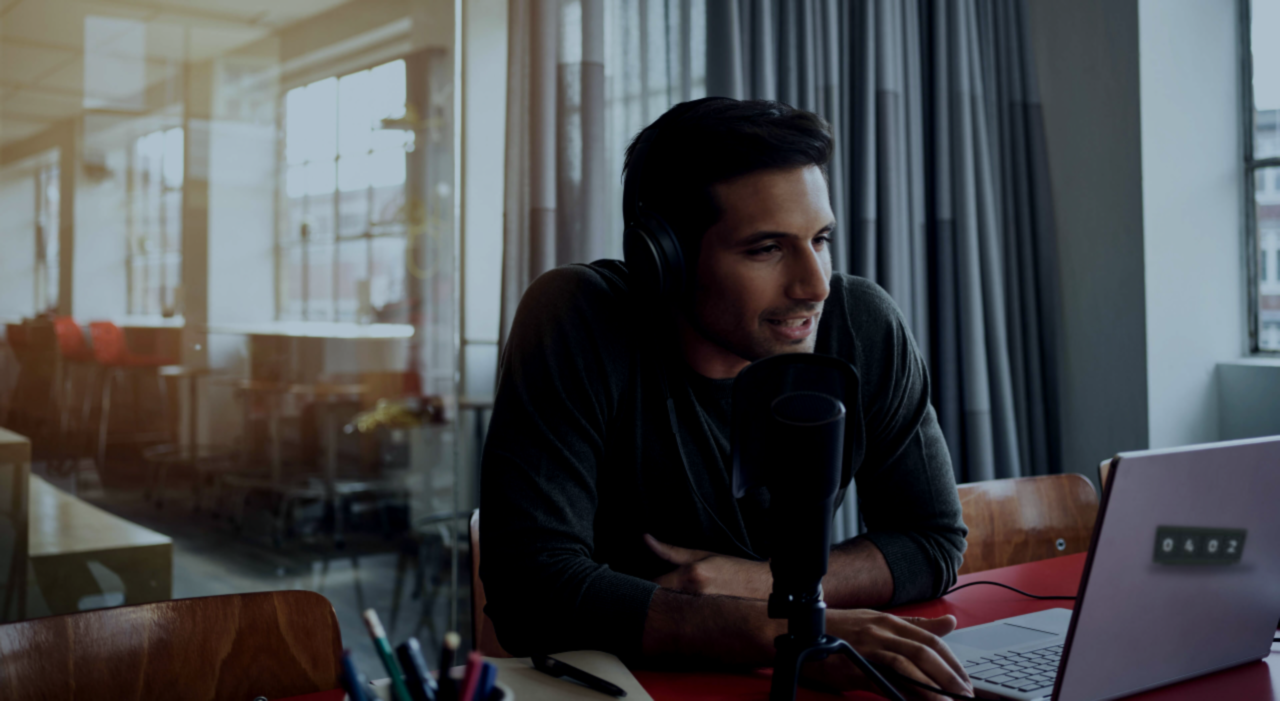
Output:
4:02
